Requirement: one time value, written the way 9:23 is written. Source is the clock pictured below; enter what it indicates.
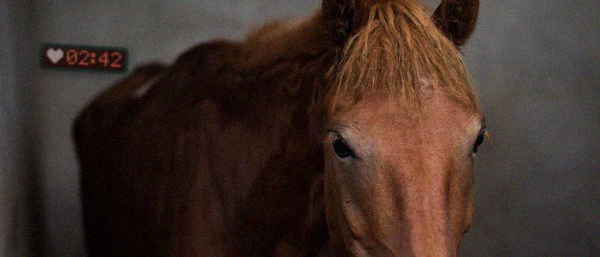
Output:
2:42
